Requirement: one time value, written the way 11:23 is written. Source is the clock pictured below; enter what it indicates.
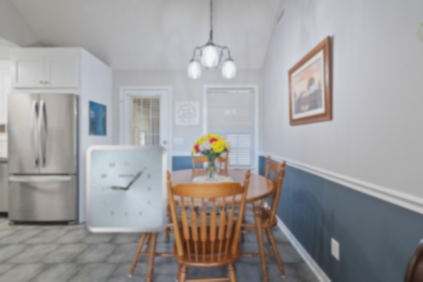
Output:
9:07
